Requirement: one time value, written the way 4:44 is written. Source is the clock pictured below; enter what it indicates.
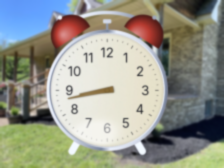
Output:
8:43
